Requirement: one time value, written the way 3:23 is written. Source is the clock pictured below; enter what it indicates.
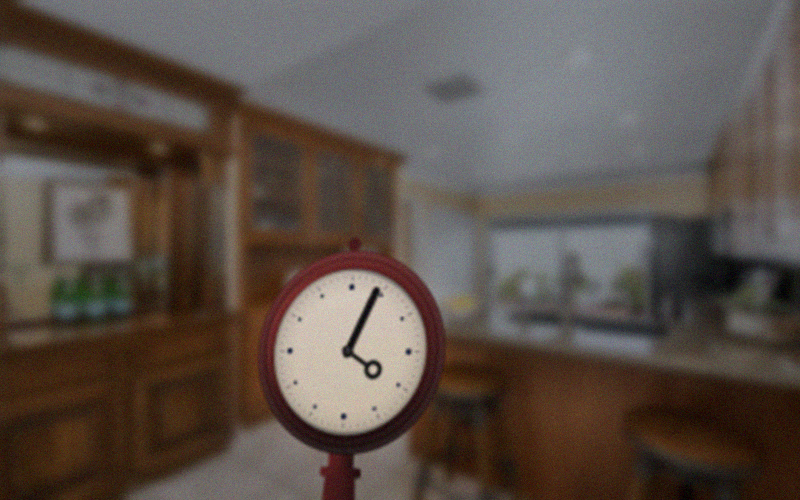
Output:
4:04
